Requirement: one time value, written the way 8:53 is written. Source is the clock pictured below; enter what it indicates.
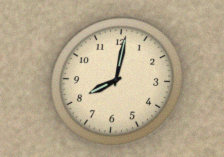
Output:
8:01
